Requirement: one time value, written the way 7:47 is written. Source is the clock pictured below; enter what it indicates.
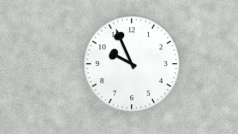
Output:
9:56
